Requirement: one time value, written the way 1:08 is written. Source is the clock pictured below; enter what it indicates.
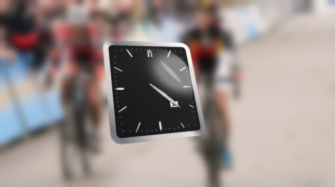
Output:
4:22
